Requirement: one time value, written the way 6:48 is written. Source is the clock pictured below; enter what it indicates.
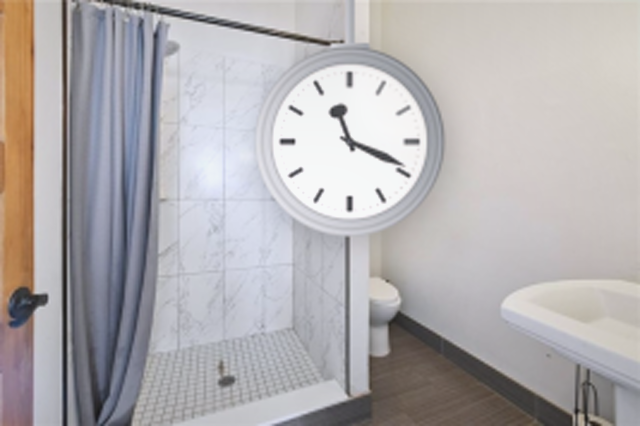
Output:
11:19
